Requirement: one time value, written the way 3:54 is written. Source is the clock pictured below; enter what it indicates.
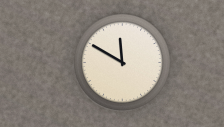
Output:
11:50
